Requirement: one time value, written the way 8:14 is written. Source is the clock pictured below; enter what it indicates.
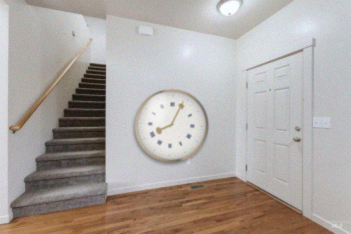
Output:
8:04
